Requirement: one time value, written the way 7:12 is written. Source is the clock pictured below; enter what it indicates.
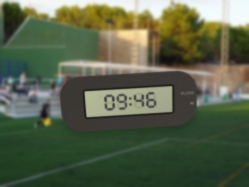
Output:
9:46
